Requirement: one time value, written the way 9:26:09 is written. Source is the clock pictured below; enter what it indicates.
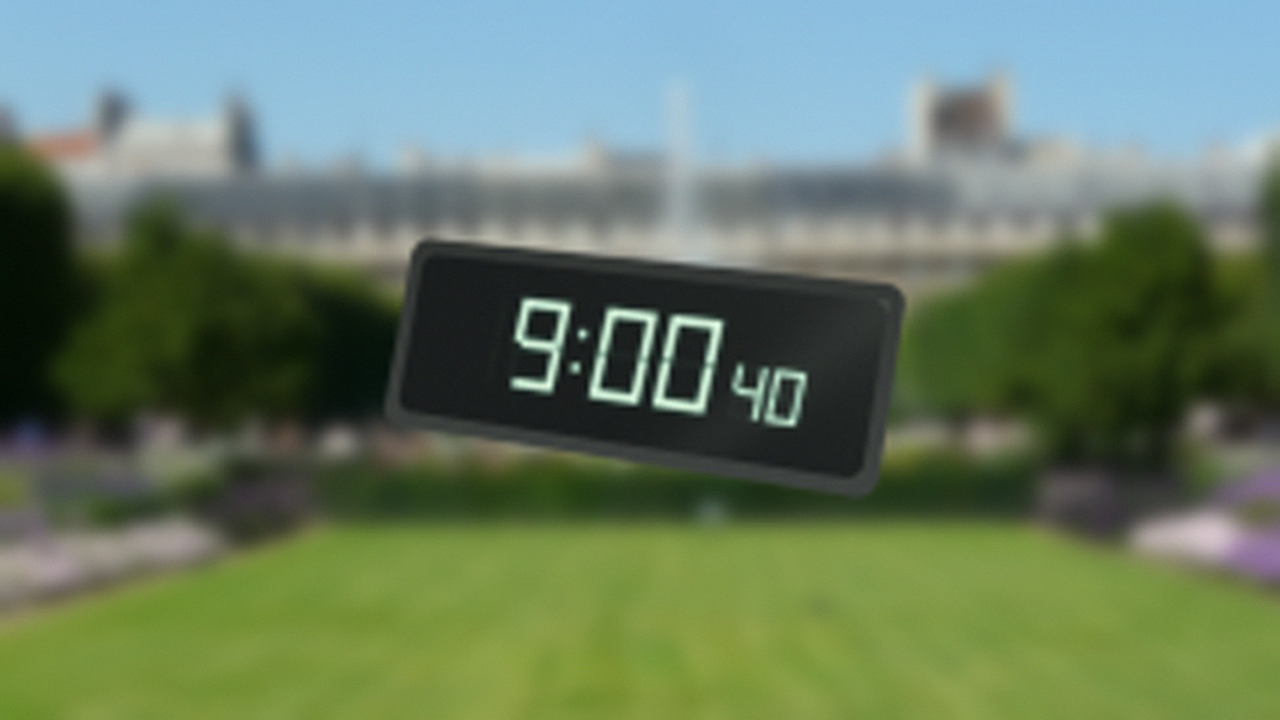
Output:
9:00:40
